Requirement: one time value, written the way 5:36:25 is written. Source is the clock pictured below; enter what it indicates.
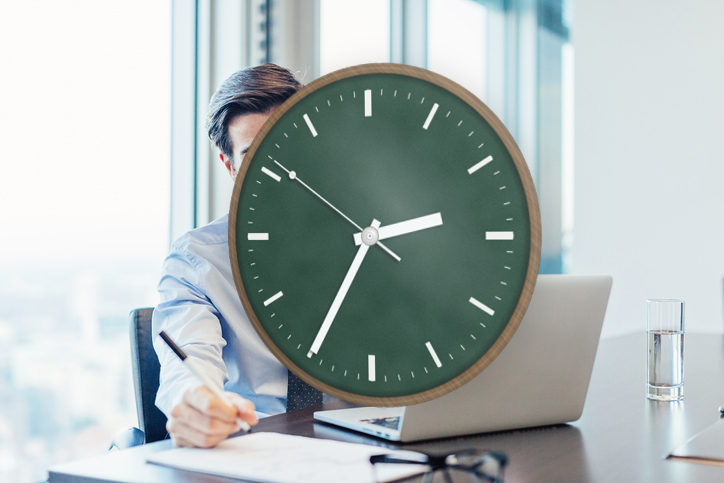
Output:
2:34:51
